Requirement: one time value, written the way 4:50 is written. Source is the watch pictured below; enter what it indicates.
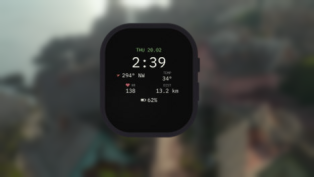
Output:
2:39
